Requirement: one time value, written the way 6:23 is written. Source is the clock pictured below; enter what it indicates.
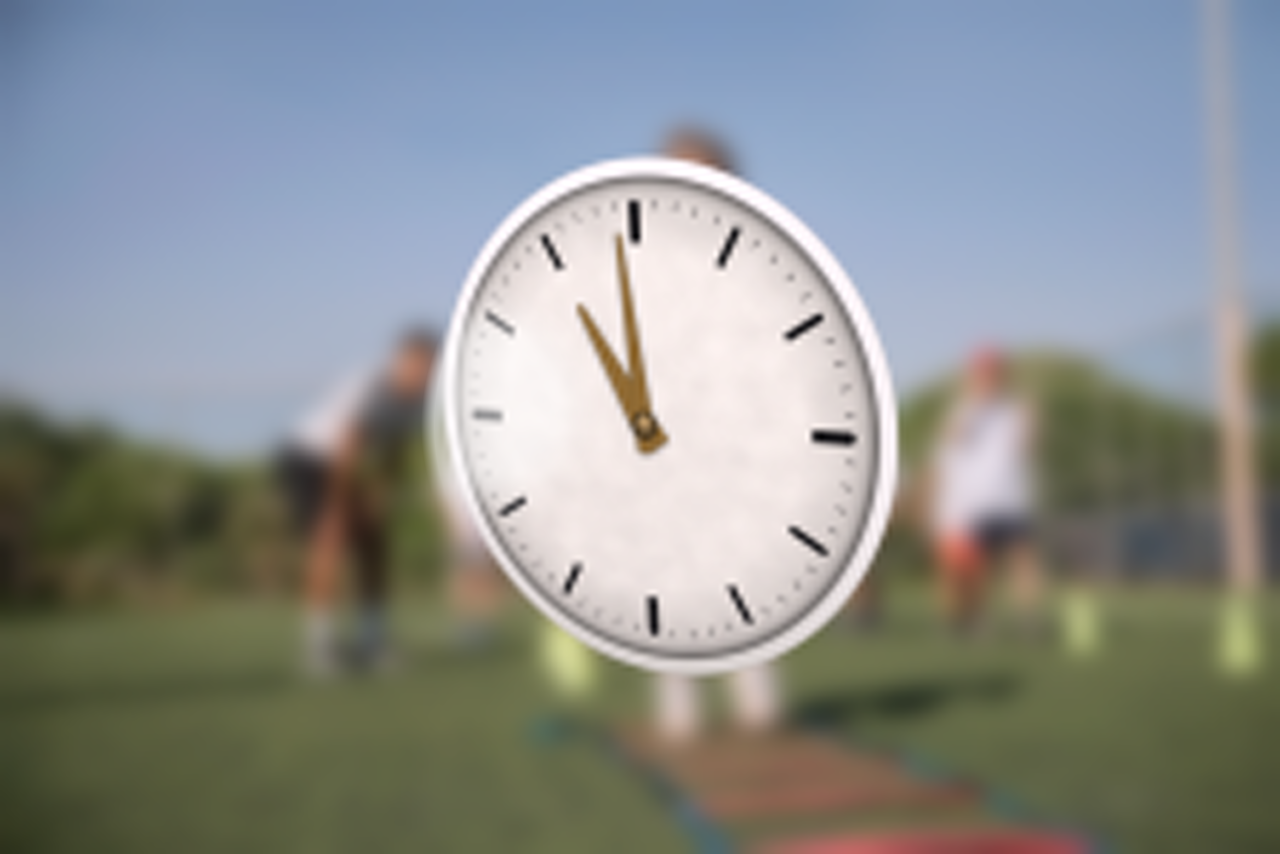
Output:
10:59
